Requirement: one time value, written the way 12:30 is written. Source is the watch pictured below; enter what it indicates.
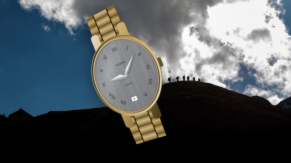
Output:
9:08
